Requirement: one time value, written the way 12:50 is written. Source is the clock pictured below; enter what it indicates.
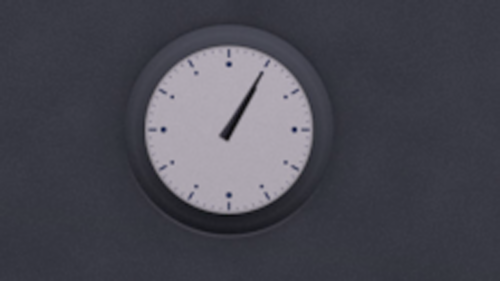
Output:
1:05
